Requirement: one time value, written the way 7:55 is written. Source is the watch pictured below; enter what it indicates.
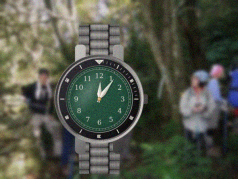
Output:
12:06
